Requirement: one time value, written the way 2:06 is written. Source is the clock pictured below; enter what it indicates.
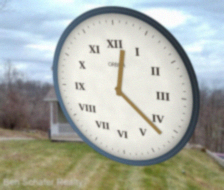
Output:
12:22
